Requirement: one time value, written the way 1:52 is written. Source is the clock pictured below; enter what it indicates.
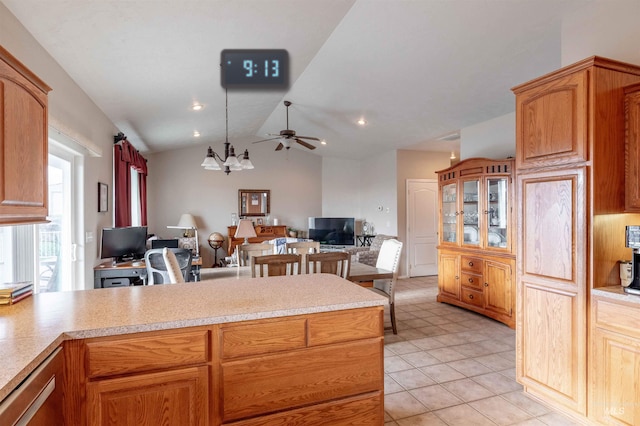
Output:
9:13
